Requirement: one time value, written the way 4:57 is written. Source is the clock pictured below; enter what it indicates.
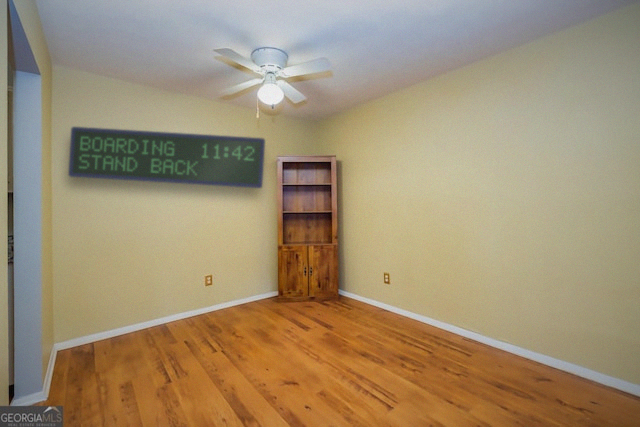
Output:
11:42
